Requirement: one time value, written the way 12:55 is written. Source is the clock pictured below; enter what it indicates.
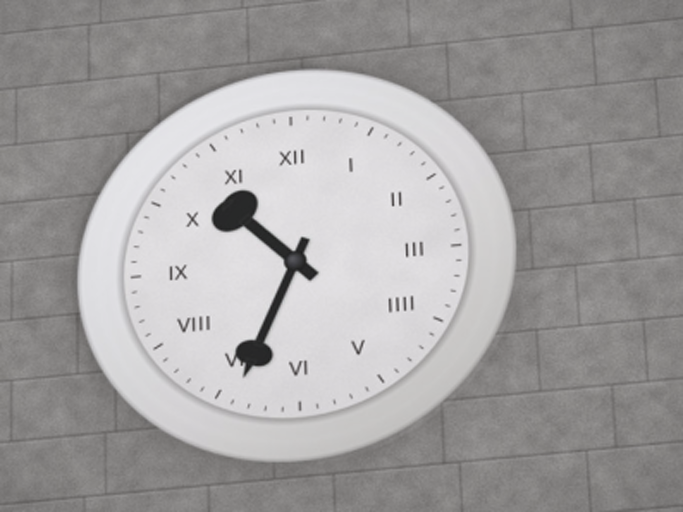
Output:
10:34
